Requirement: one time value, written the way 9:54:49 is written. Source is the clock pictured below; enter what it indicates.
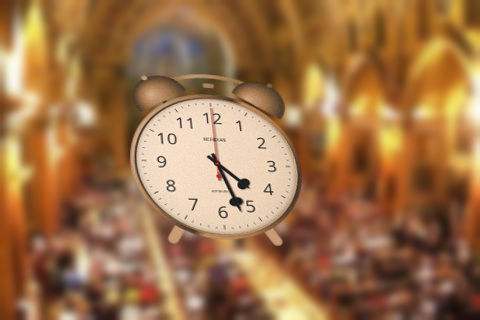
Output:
4:27:00
